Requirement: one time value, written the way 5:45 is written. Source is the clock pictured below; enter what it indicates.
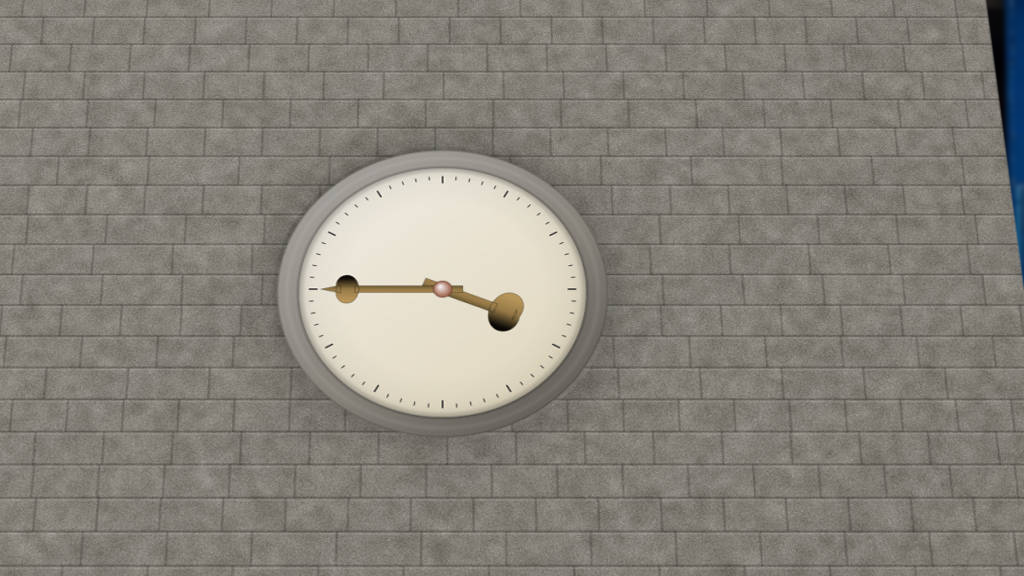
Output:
3:45
